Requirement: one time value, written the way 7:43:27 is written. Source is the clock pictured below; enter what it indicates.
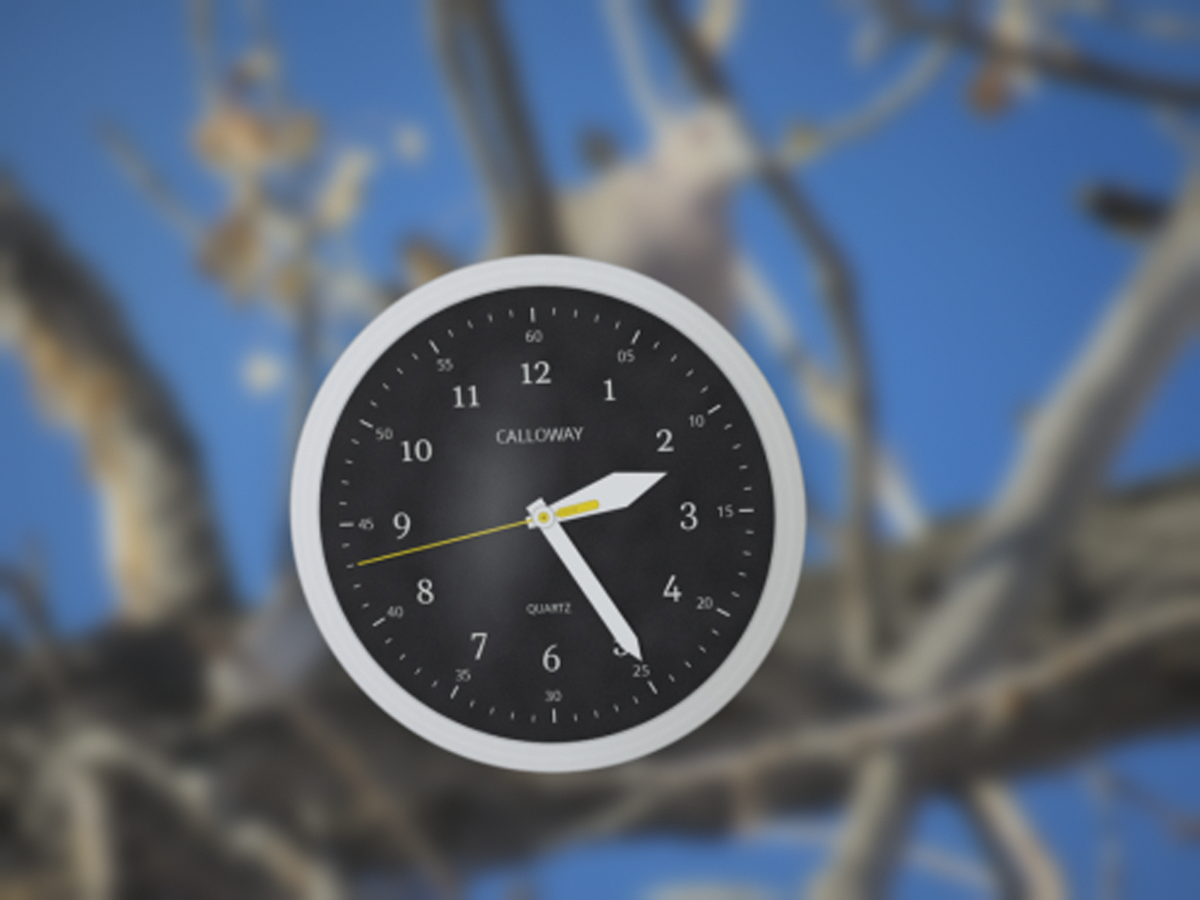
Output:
2:24:43
